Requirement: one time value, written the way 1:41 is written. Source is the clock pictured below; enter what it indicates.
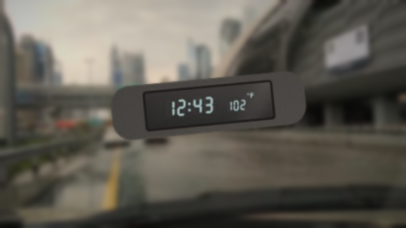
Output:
12:43
